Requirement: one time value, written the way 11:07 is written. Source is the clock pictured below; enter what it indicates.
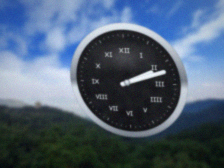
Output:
2:12
